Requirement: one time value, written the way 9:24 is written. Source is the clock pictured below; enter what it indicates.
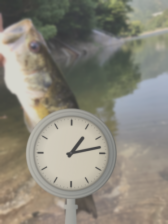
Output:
1:13
